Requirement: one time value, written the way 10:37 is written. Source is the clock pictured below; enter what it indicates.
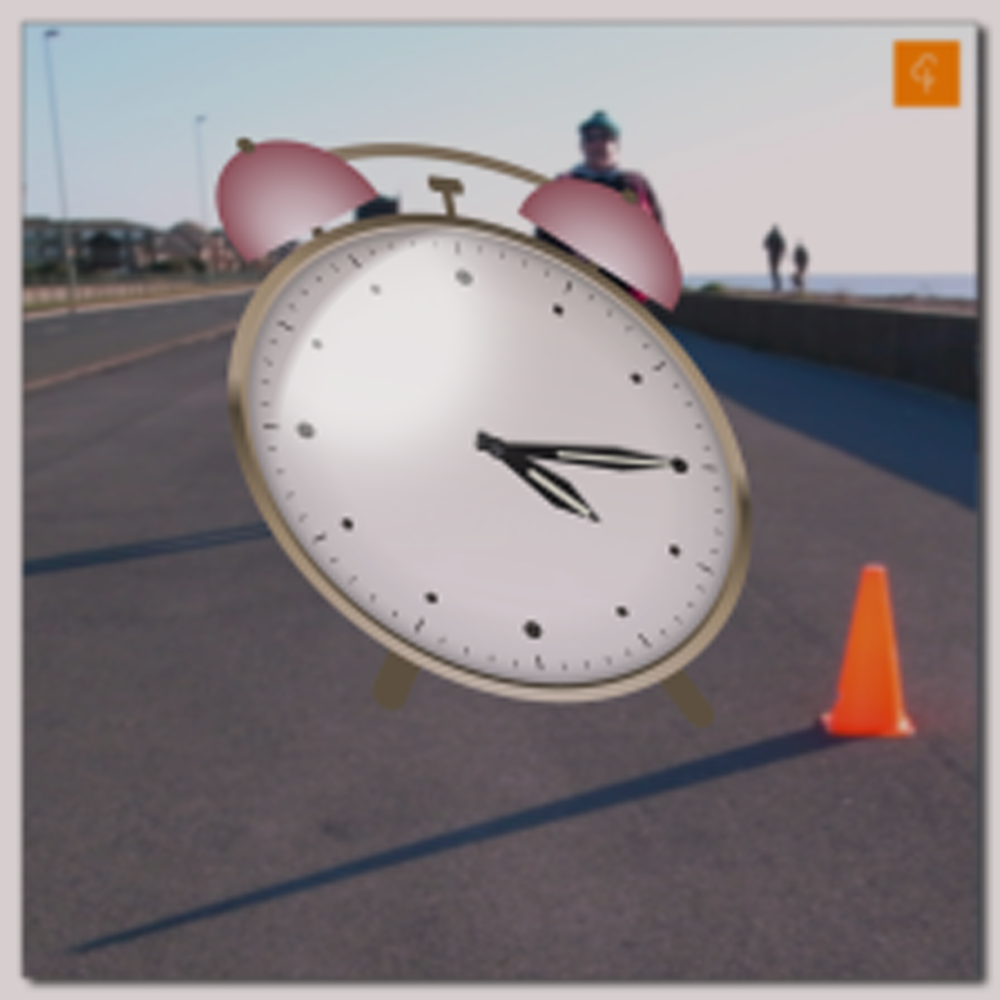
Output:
4:15
